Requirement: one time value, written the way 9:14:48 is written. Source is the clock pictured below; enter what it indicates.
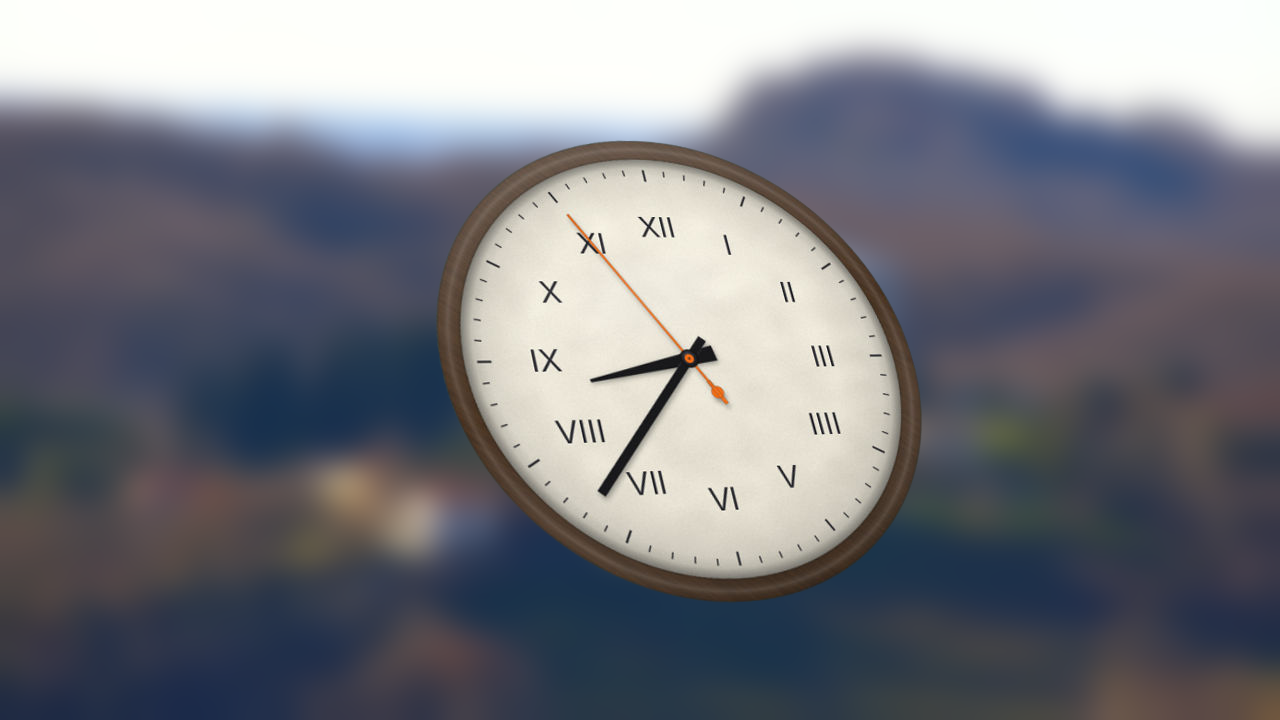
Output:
8:36:55
